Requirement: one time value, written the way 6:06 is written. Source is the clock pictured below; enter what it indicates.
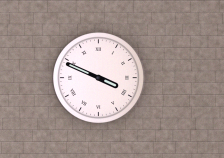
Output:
3:49
